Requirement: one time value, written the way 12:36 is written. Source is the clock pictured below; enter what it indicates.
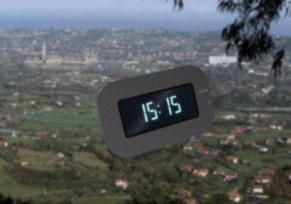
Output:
15:15
